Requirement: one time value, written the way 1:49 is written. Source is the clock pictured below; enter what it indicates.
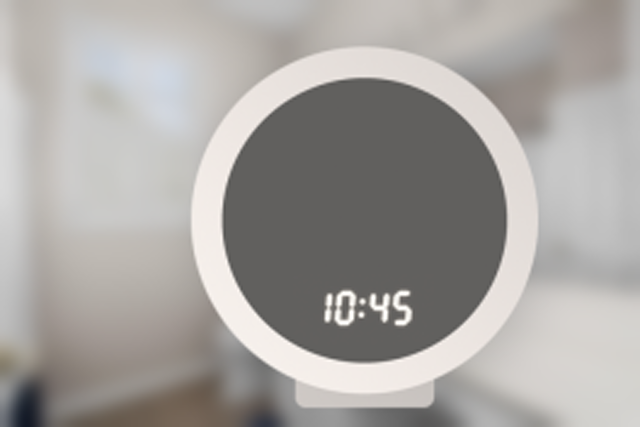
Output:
10:45
